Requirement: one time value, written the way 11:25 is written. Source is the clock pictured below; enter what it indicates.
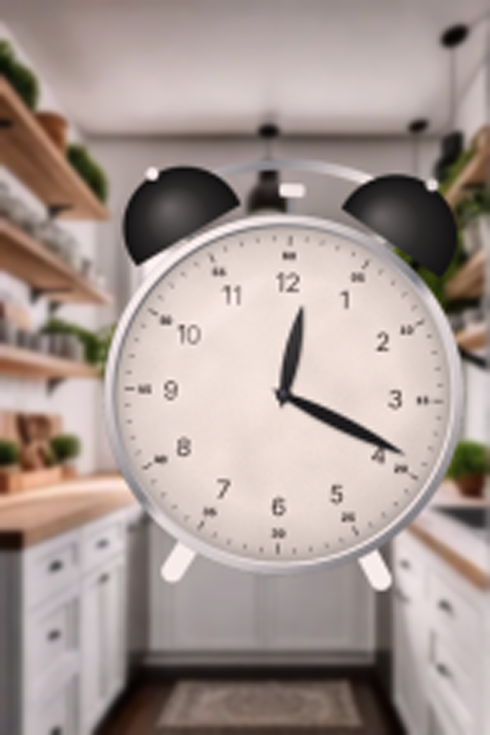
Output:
12:19
